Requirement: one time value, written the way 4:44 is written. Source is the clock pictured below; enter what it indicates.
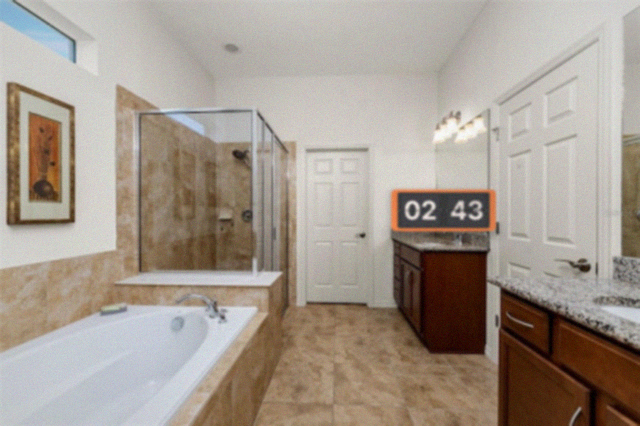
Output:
2:43
